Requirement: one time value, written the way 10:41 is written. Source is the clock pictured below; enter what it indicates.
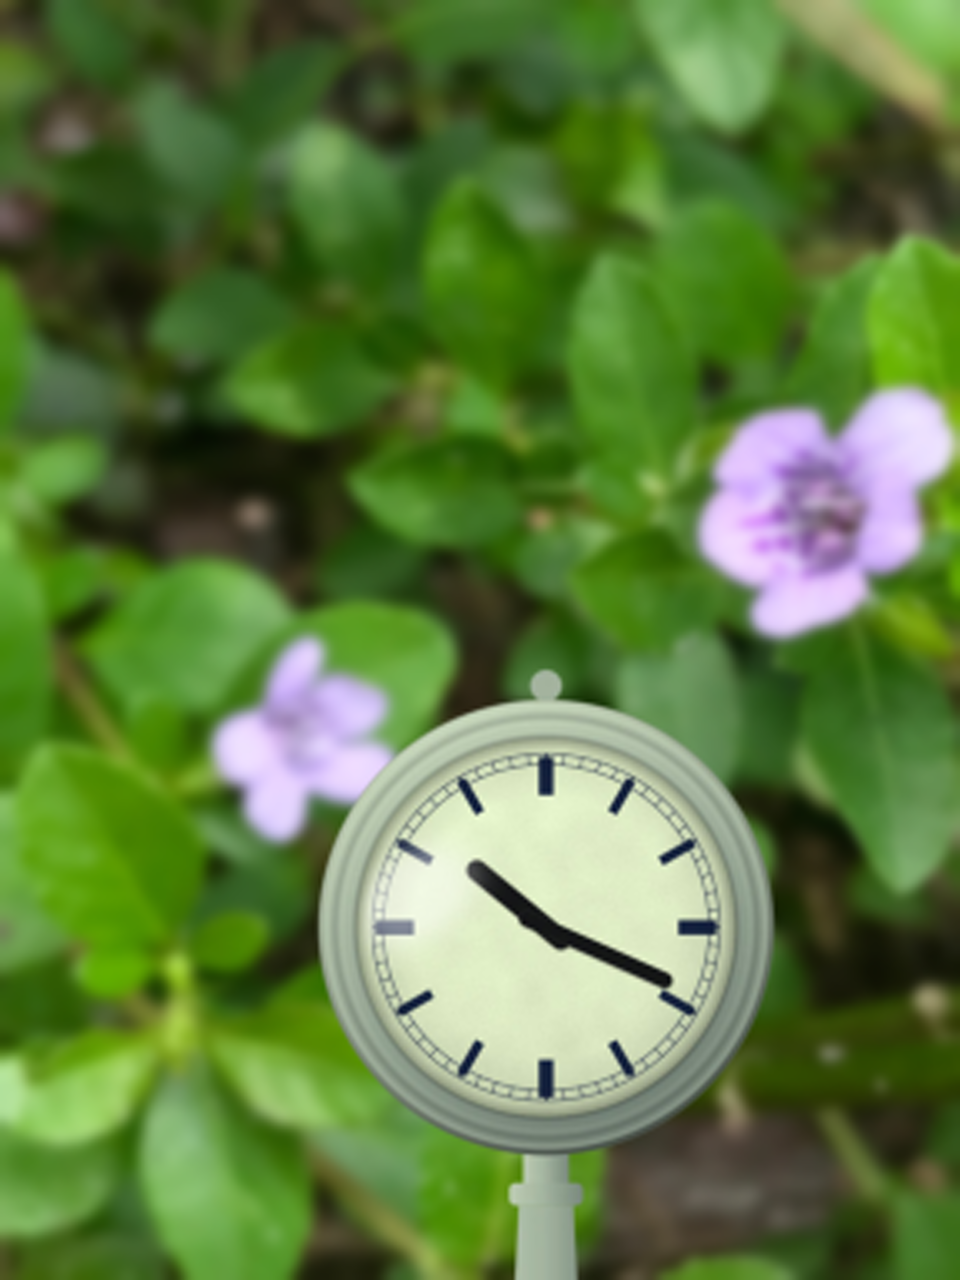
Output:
10:19
